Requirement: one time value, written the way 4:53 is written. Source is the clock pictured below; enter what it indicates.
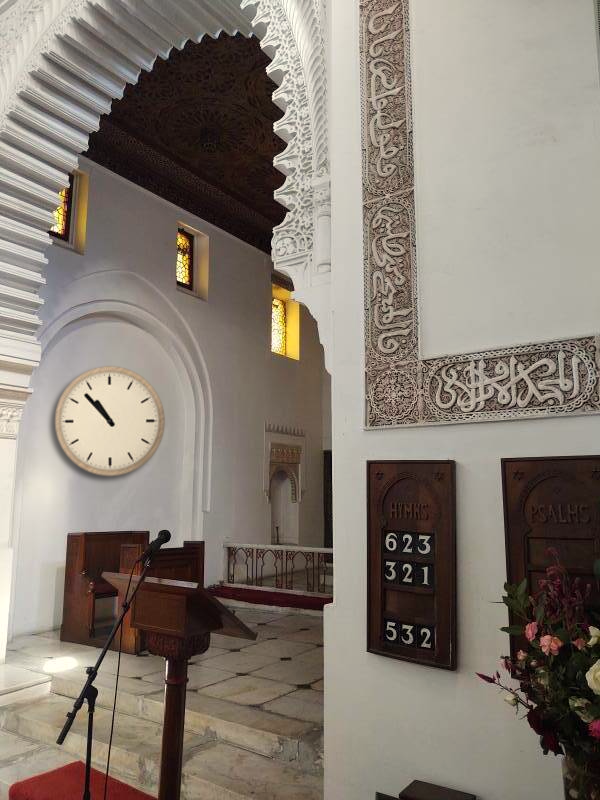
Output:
10:53
